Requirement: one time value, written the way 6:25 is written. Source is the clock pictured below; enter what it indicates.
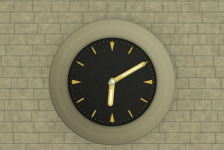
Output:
6:10
